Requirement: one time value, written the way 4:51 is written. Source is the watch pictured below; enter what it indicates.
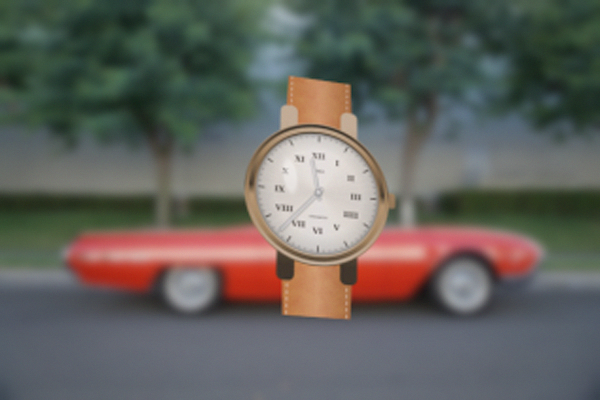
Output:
11:37
